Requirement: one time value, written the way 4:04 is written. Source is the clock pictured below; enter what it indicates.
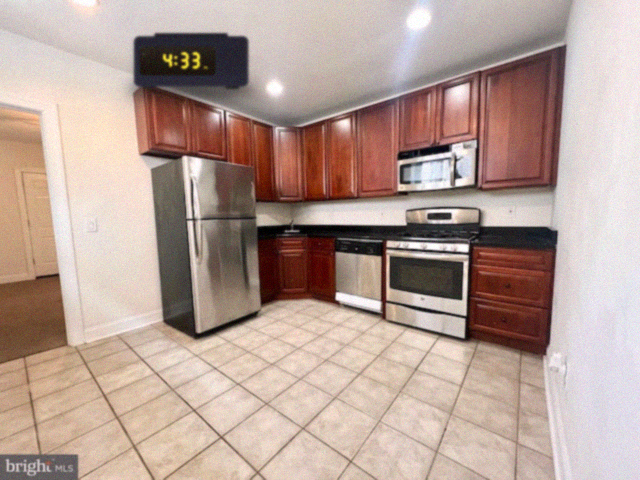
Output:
4:33
